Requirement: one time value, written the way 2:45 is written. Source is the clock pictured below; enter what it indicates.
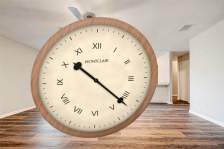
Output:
10:22
